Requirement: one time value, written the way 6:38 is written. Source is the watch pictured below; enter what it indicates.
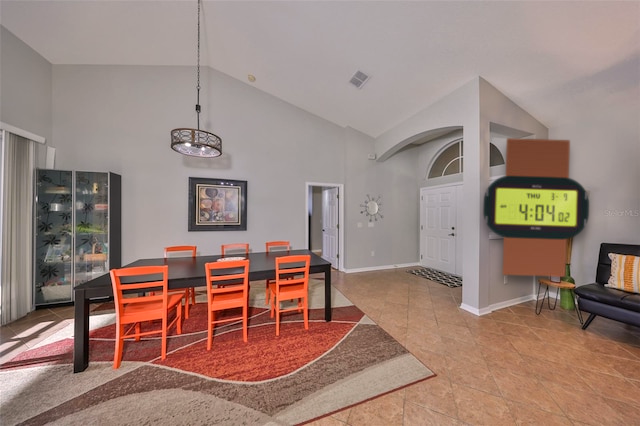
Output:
4:04
